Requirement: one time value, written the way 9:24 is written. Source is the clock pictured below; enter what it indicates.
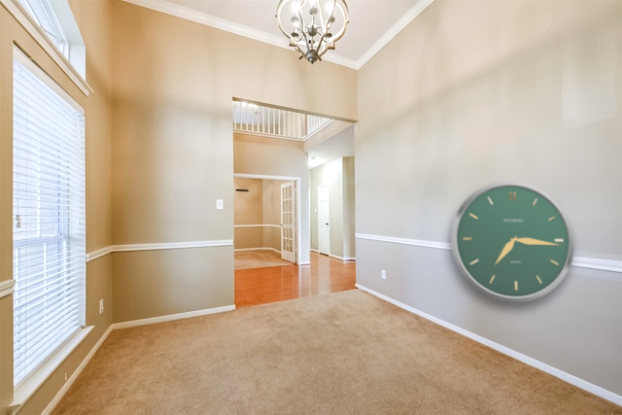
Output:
7:16
